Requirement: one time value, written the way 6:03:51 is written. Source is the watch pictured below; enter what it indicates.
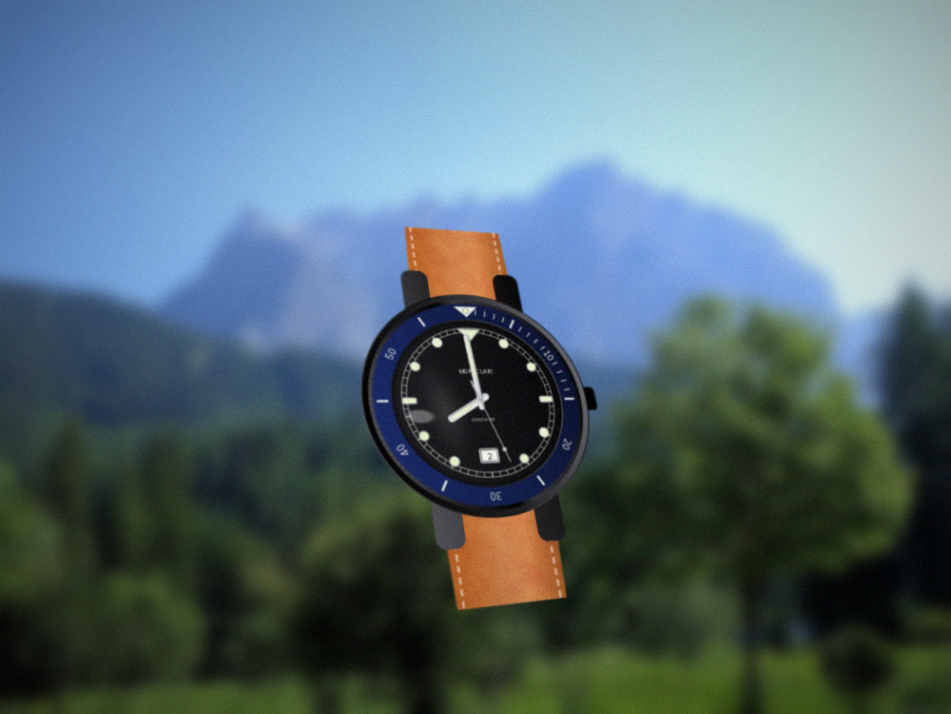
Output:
7:59:27
